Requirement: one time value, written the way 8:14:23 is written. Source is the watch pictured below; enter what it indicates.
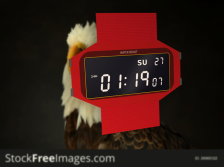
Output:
1:19:07
